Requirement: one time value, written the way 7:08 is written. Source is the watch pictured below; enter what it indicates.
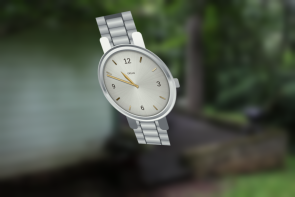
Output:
10:49
